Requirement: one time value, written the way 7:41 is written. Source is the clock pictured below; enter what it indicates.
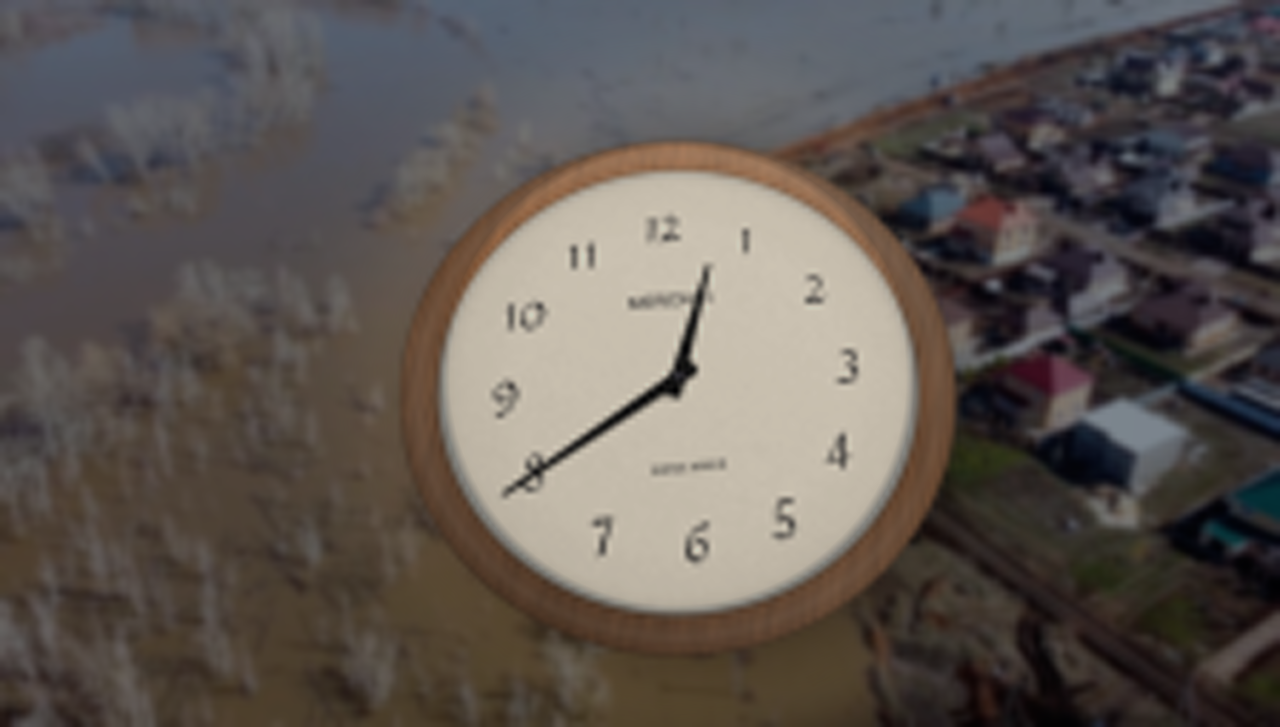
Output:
12:40
